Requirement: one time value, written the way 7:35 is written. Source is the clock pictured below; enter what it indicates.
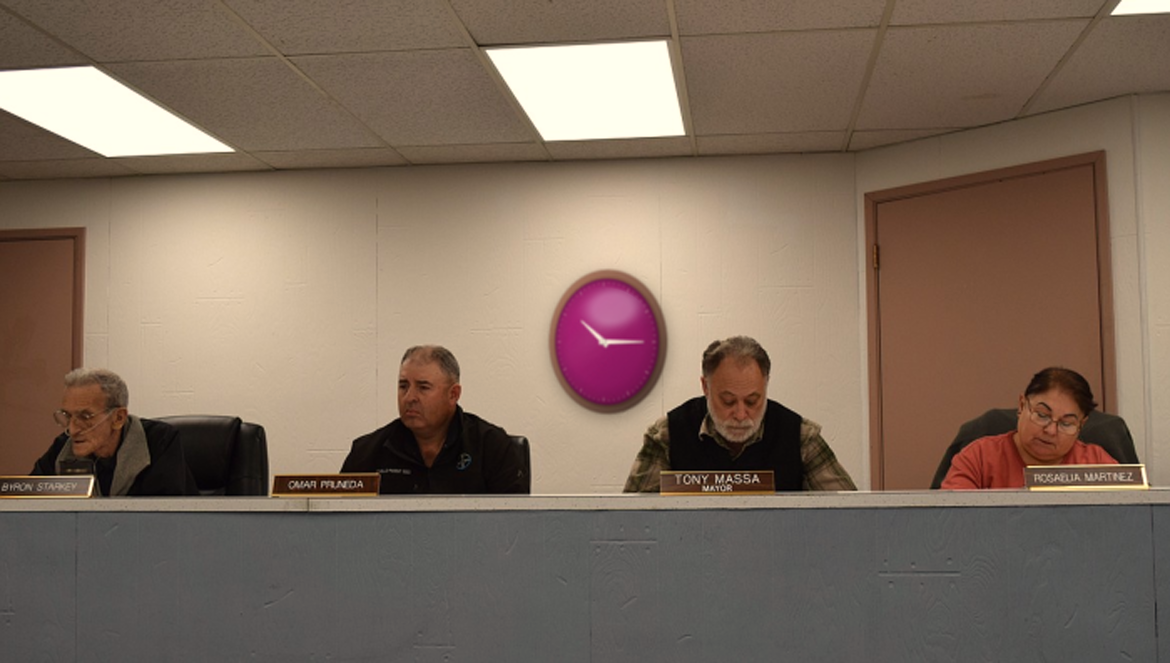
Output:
10:15
